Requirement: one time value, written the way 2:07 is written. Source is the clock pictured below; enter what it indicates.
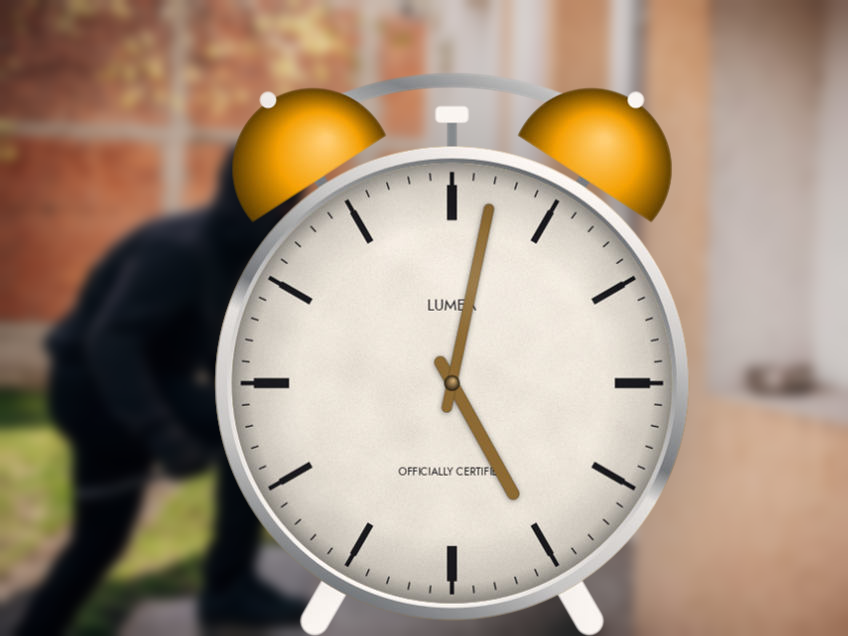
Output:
5:02
